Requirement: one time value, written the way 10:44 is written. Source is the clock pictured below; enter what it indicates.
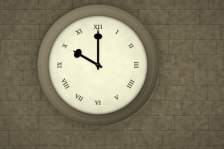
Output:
10:00
